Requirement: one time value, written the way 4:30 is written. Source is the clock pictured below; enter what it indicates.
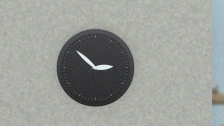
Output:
2:52
